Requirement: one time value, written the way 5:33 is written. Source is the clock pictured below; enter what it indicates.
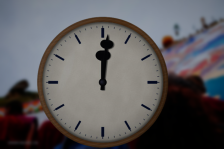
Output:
12:01
